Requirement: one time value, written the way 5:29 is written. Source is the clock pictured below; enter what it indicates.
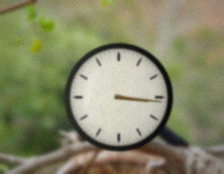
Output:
3:16
